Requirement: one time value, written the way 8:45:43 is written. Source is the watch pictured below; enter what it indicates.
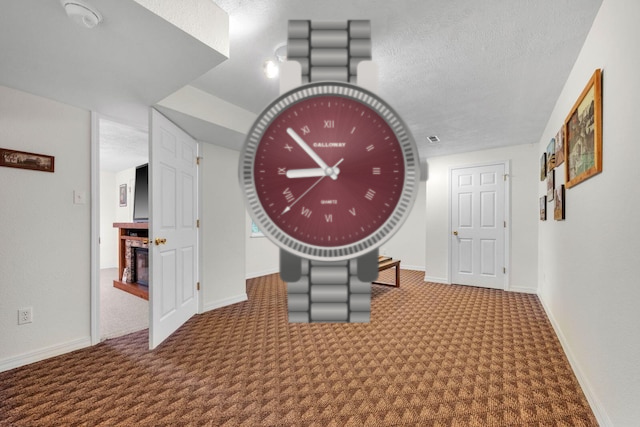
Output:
8:52:38
